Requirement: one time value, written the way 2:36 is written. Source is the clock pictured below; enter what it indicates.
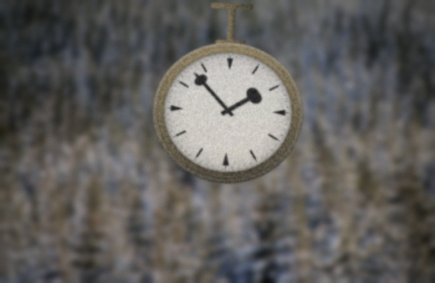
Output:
1:53
